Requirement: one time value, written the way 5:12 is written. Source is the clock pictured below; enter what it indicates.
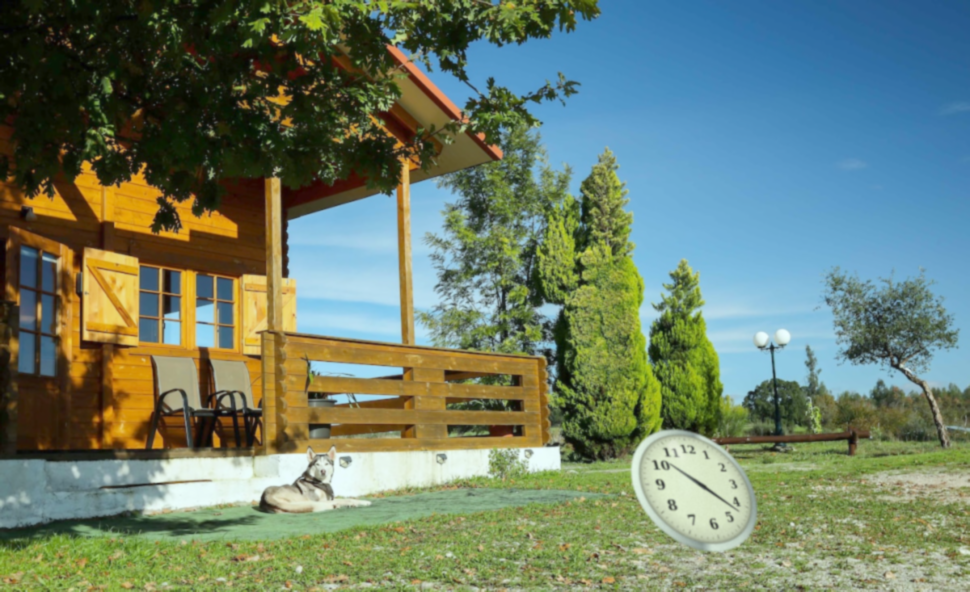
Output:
10:22
